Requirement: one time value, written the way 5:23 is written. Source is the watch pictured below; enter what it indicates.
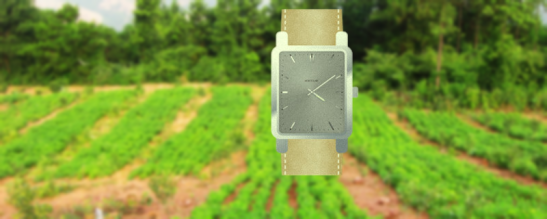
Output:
4:09
